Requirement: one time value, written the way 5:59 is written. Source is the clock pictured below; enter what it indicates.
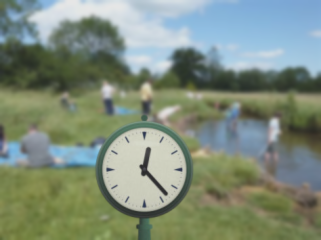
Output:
12:23
